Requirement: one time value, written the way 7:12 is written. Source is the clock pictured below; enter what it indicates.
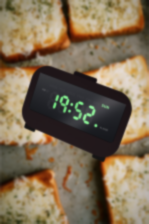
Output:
19:52
